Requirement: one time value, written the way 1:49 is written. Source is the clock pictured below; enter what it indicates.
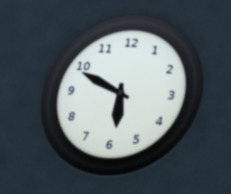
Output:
5:49
